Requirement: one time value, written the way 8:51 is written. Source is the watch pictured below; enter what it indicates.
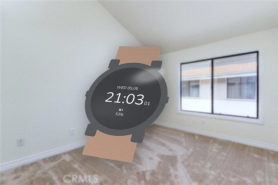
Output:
21:03
